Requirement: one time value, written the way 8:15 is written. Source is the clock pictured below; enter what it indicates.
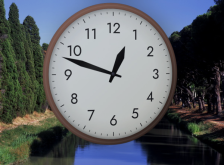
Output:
12:48
